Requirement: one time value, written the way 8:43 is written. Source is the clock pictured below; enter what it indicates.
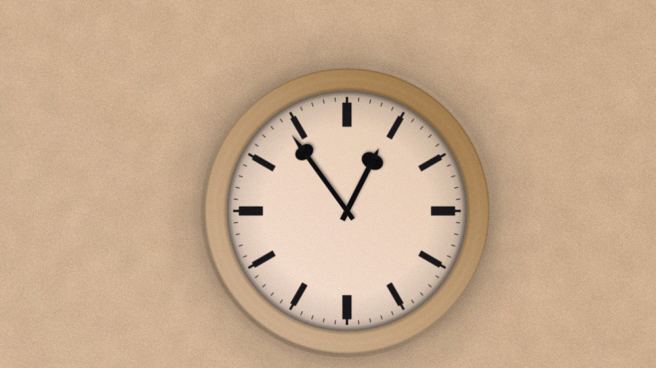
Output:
12:54
